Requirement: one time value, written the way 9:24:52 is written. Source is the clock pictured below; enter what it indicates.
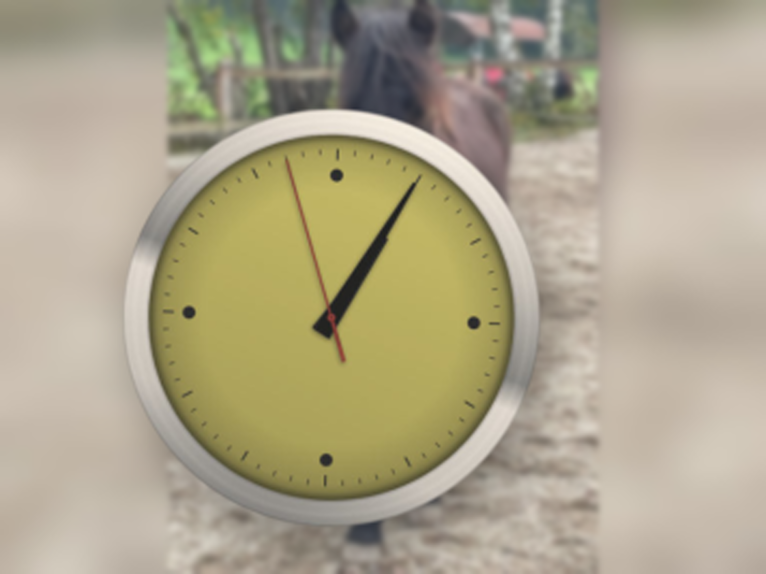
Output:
1:04:57
